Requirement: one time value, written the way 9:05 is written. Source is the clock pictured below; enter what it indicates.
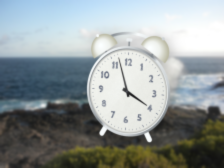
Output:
3:57
